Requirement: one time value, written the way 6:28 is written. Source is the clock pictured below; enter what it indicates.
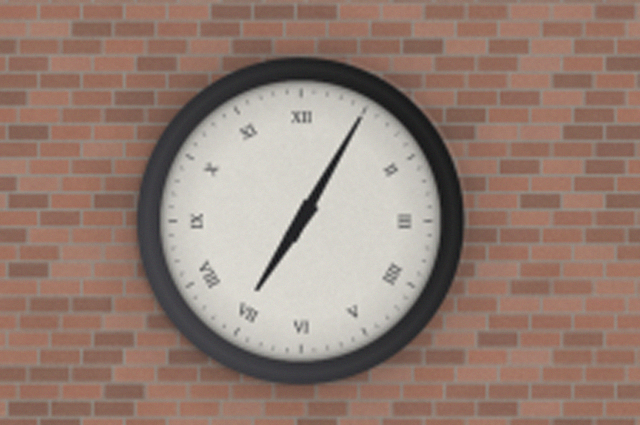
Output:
7:05
